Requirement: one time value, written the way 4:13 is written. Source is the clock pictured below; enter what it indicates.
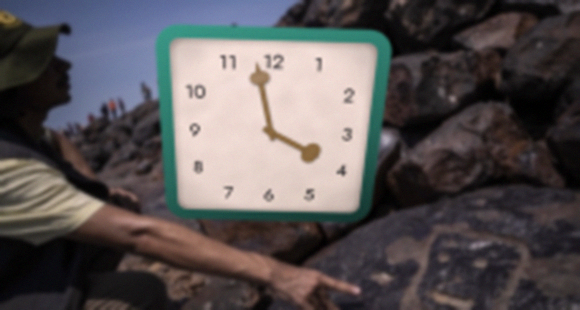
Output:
3:58
